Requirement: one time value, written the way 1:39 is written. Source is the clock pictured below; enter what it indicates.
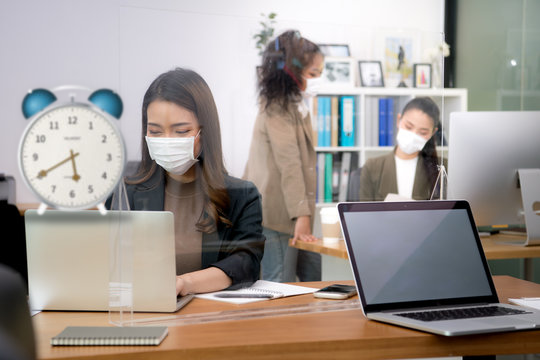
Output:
5:40
